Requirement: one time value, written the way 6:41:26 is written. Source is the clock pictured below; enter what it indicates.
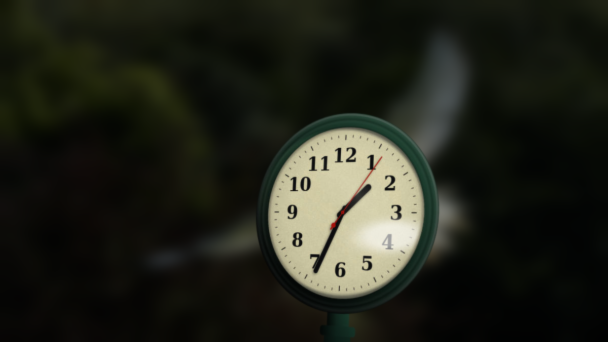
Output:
1:34:06
